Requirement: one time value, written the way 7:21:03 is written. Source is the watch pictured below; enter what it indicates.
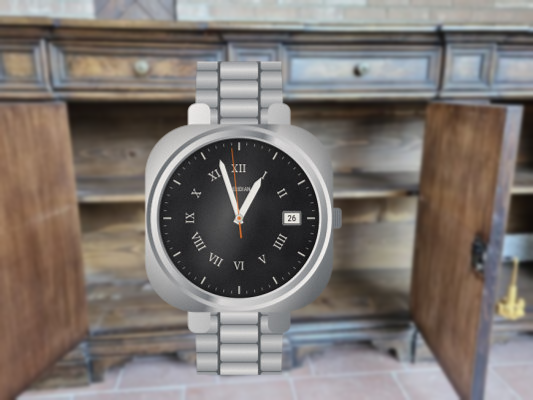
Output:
12:56:59
